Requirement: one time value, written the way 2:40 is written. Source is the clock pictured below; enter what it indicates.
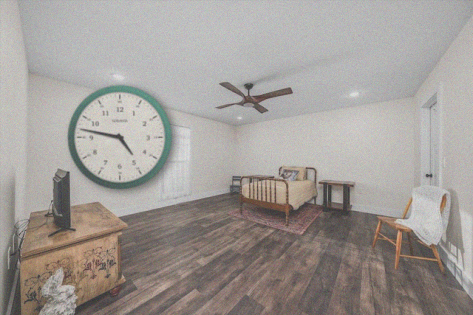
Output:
4:47
